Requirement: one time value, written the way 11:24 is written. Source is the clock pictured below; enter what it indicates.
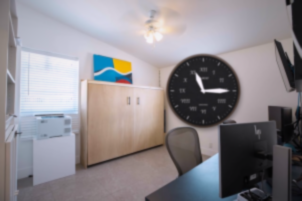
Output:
11:15
